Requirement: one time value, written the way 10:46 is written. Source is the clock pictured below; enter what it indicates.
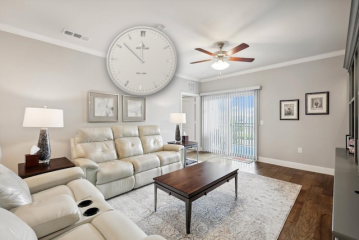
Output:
11:52
